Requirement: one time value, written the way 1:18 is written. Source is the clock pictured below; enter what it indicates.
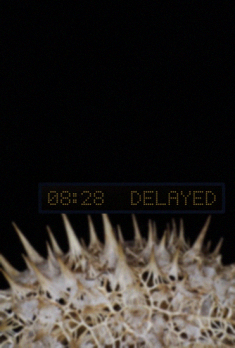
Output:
8:28
